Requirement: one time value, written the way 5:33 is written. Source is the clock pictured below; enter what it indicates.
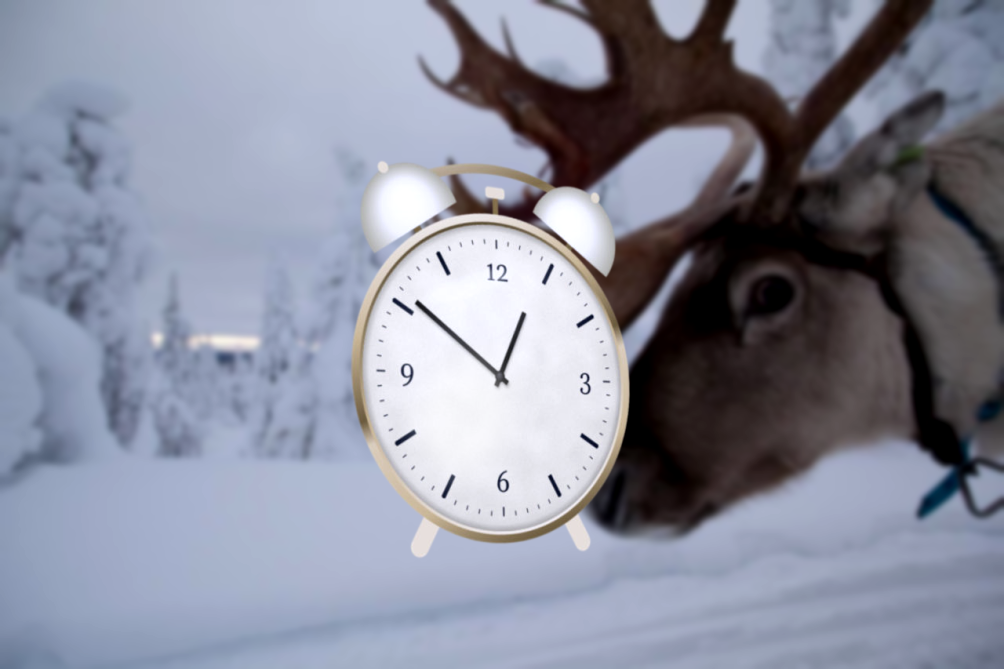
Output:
12:51
